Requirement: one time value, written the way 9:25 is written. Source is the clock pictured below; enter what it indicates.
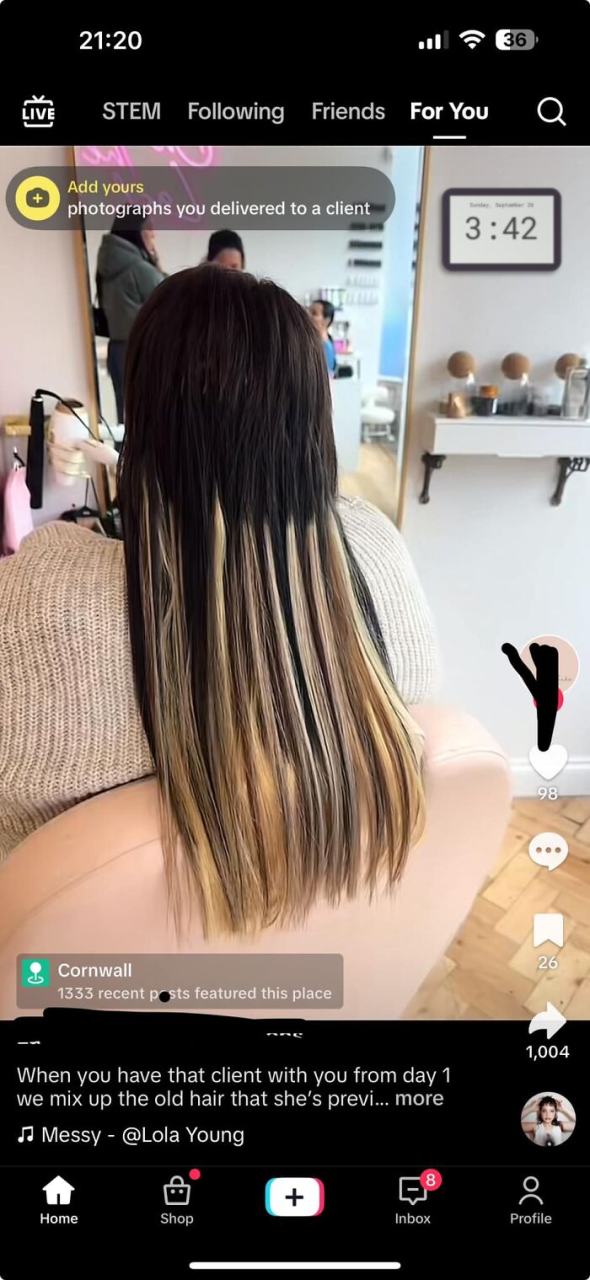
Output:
3:42
